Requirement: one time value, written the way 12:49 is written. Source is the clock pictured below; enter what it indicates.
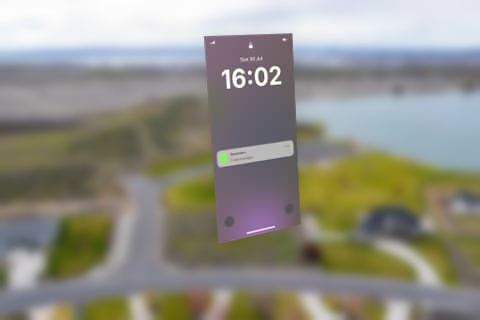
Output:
16:02
